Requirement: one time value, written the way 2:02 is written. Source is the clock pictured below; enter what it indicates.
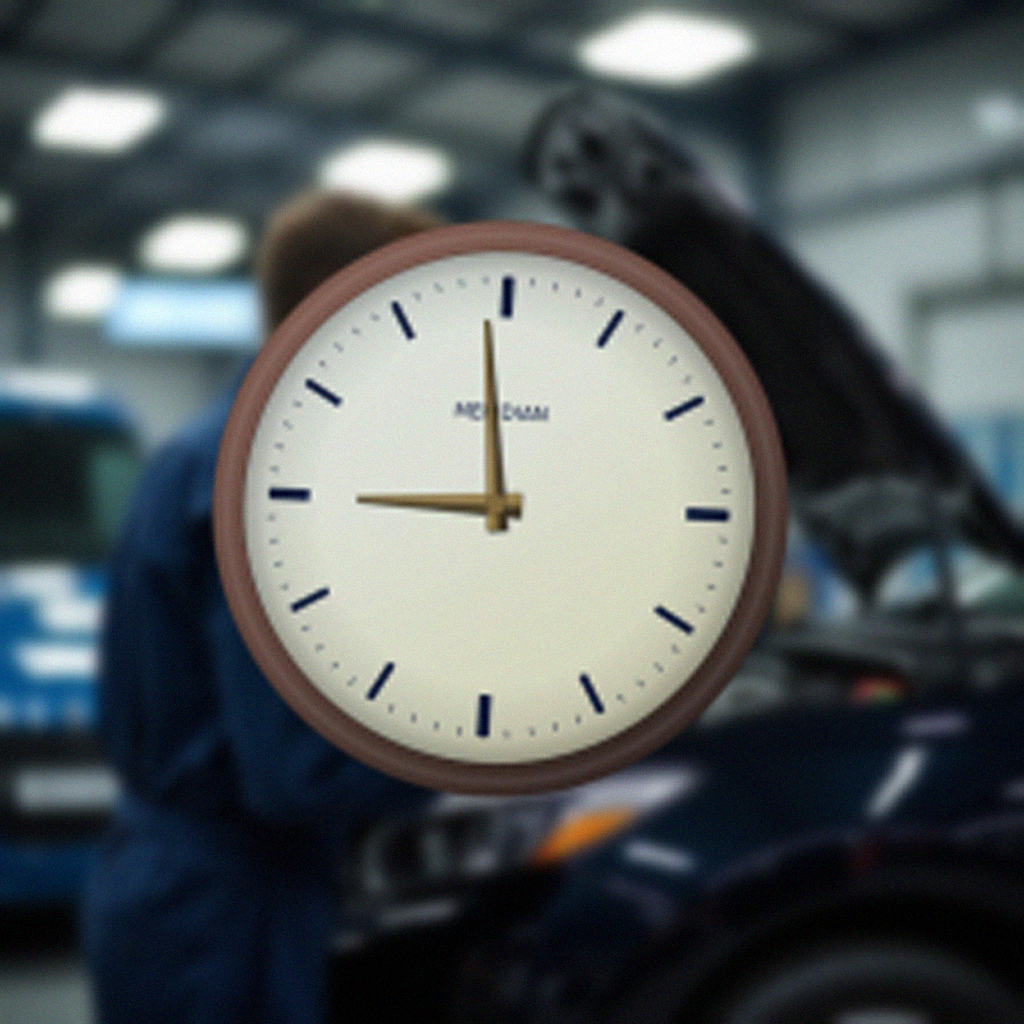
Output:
8:59
